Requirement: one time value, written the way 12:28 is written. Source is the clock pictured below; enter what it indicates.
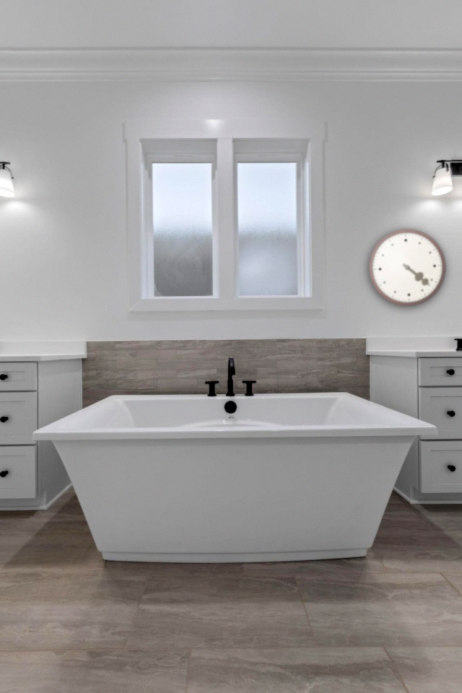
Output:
4:22
